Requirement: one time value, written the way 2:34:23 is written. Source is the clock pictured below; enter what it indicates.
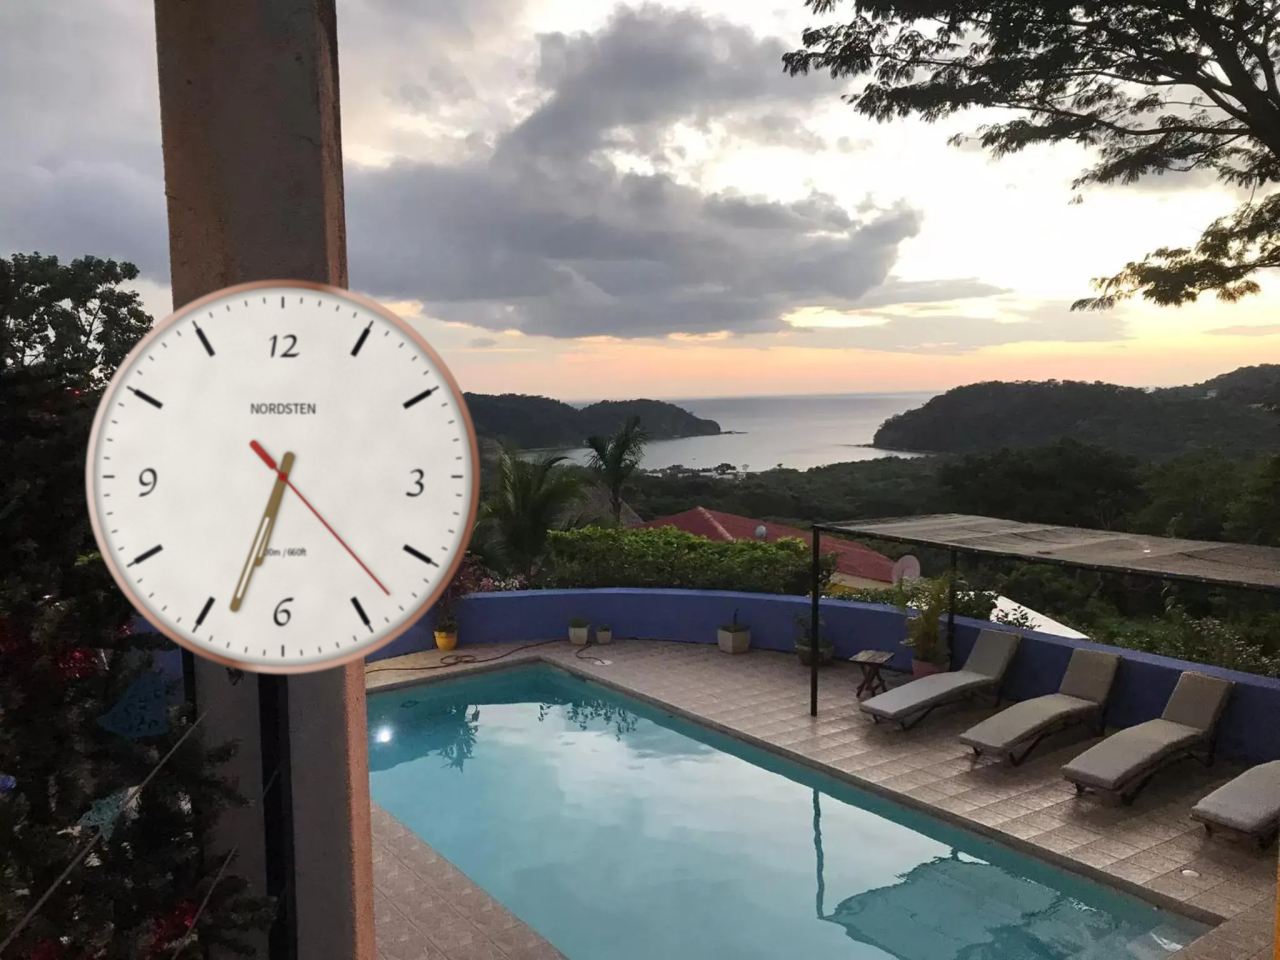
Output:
6:33:23
